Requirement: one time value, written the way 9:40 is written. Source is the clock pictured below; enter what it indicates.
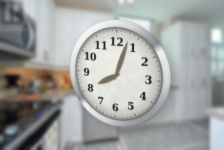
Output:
8:03
